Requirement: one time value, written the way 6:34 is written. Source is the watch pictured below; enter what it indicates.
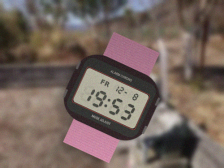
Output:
19:53
